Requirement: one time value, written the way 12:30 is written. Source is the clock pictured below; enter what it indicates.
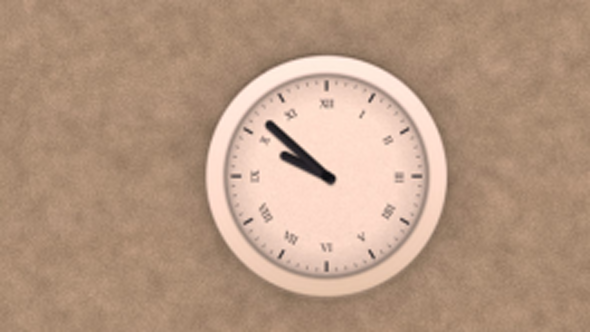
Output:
9:52
